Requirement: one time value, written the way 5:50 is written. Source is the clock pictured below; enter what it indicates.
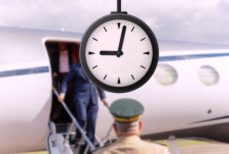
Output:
9:02
